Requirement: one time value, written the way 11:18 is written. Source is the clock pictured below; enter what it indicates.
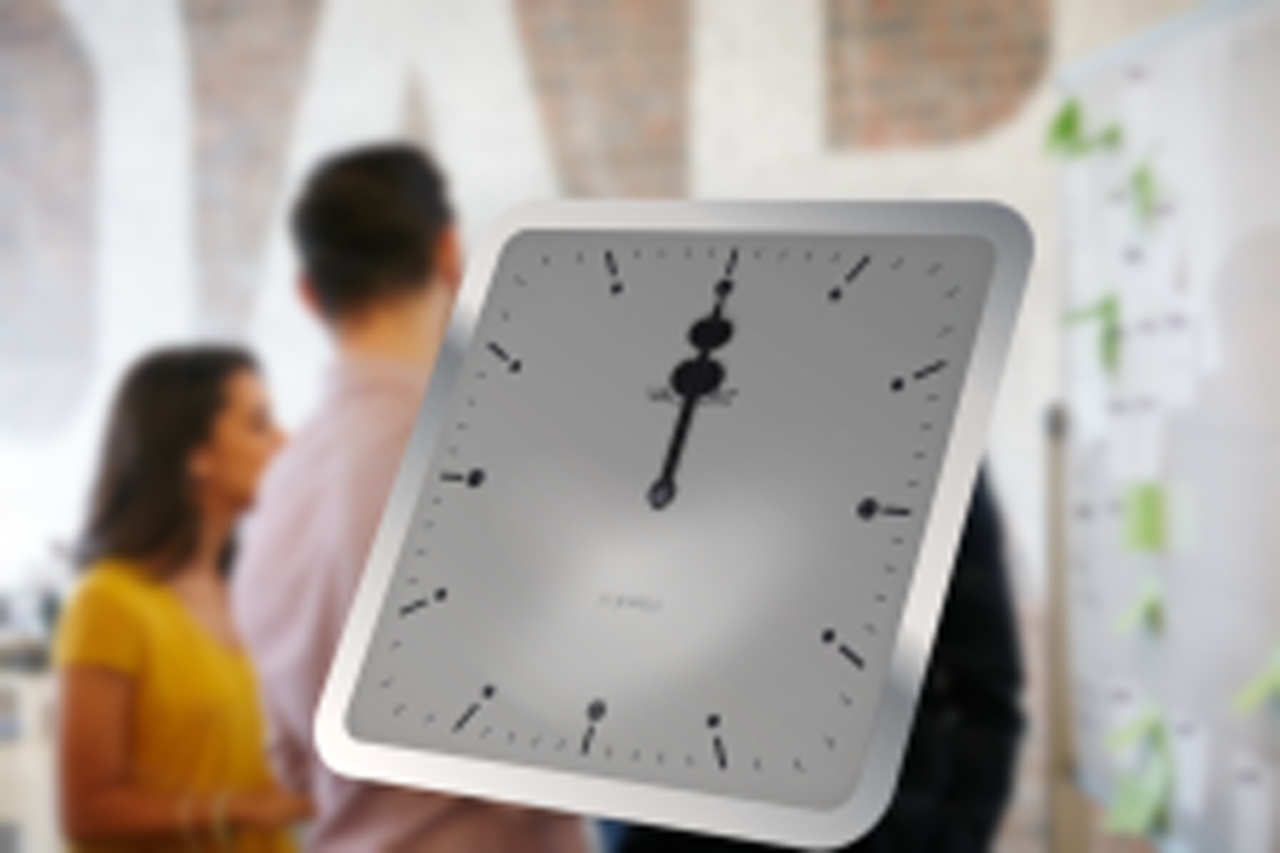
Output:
12:00
